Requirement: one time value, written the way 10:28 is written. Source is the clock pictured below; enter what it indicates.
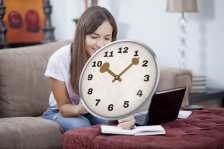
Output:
10:07
